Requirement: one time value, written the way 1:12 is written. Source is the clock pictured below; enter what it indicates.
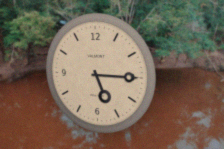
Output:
5:15
